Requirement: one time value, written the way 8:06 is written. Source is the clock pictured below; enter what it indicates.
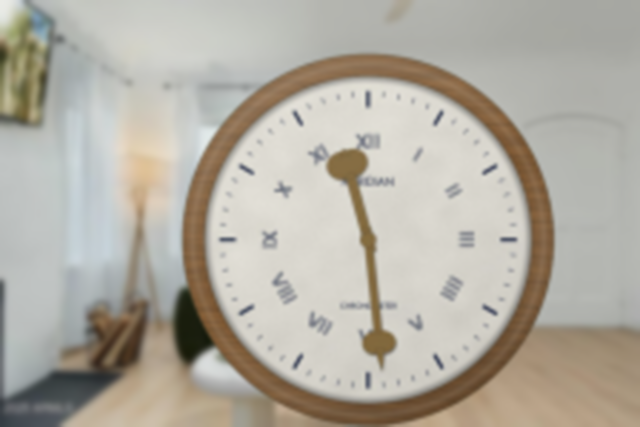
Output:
11:29
